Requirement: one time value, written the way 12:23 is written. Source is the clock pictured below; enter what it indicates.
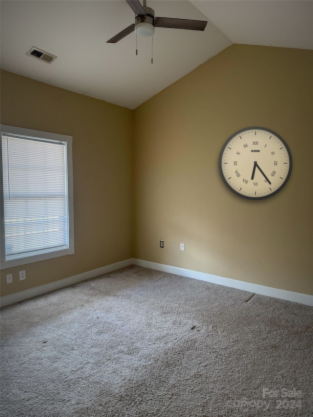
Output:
6:24
